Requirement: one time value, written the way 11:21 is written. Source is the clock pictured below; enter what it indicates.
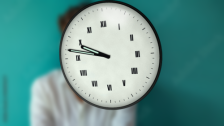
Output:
9:47
